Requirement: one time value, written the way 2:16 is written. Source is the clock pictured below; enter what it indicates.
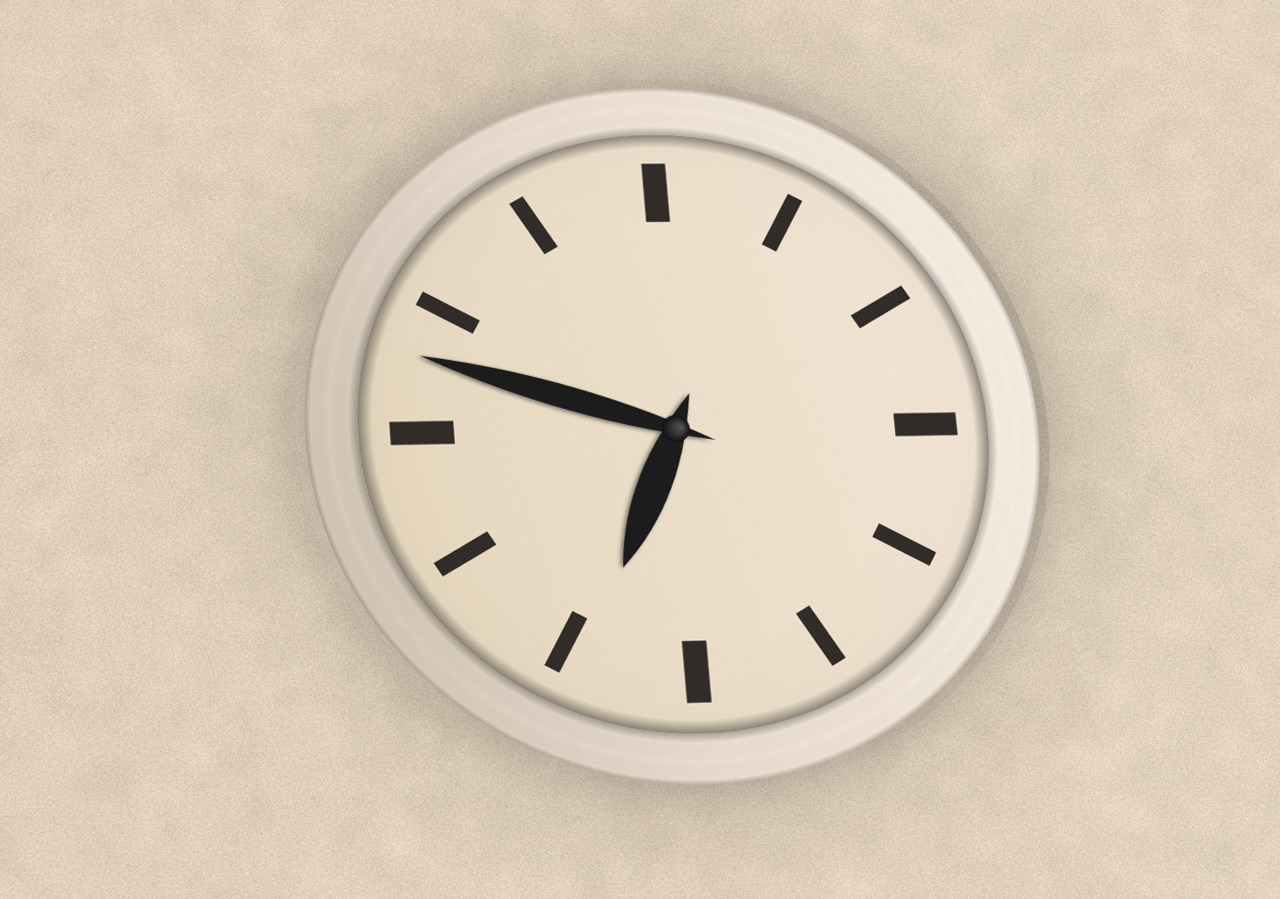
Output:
6:48
